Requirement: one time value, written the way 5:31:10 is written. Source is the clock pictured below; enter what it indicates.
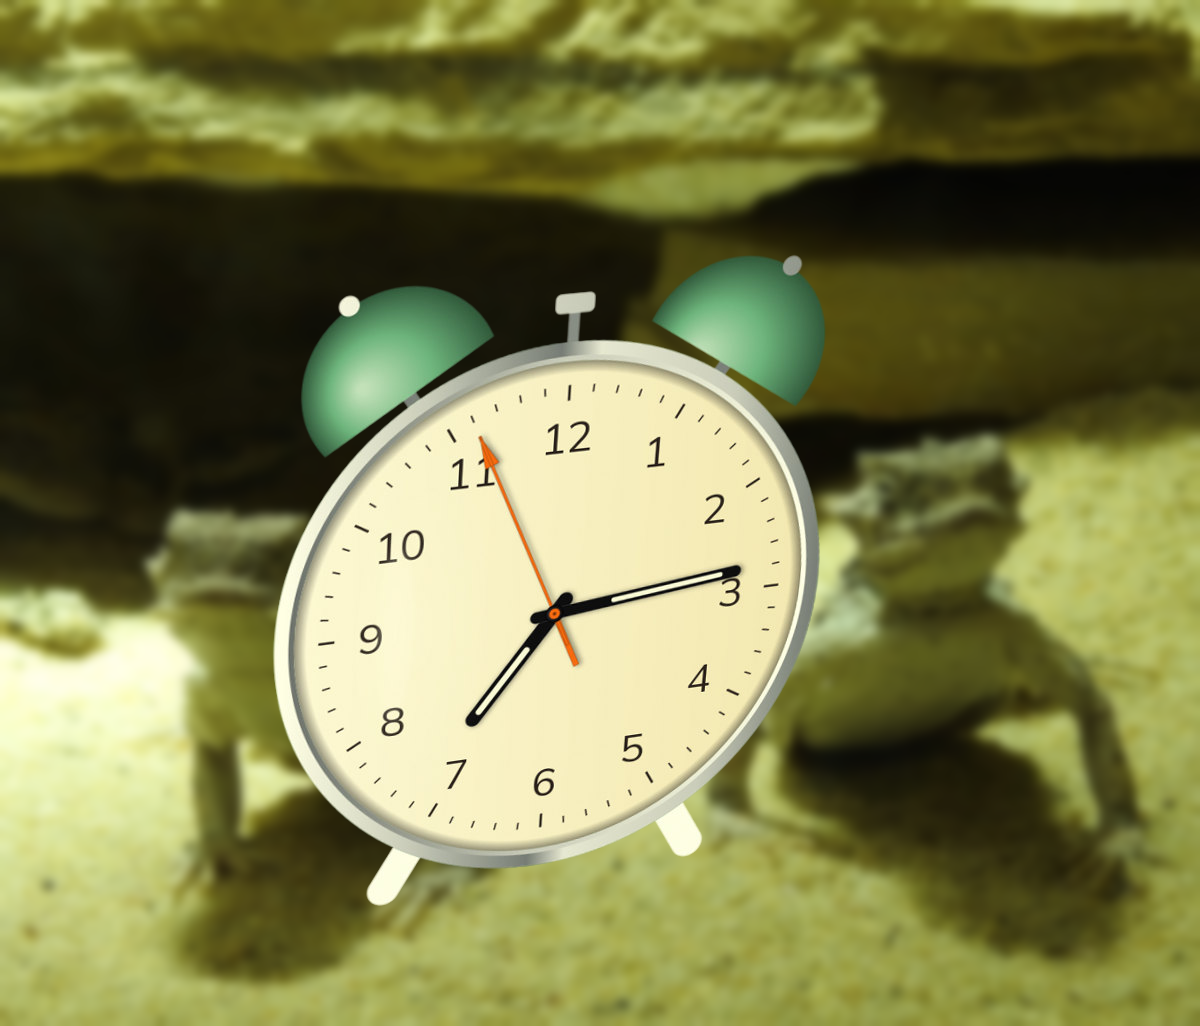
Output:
7:13:56
